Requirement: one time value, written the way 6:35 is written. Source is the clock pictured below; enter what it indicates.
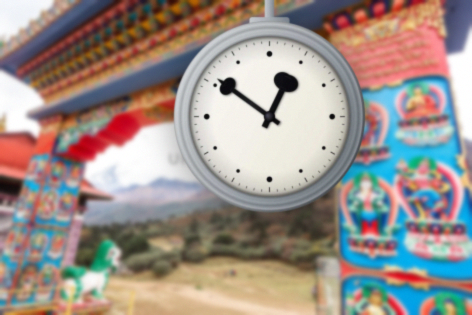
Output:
12:51
